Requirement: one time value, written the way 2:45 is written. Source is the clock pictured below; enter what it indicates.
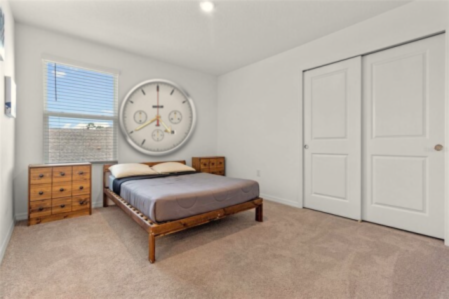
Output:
4:40
